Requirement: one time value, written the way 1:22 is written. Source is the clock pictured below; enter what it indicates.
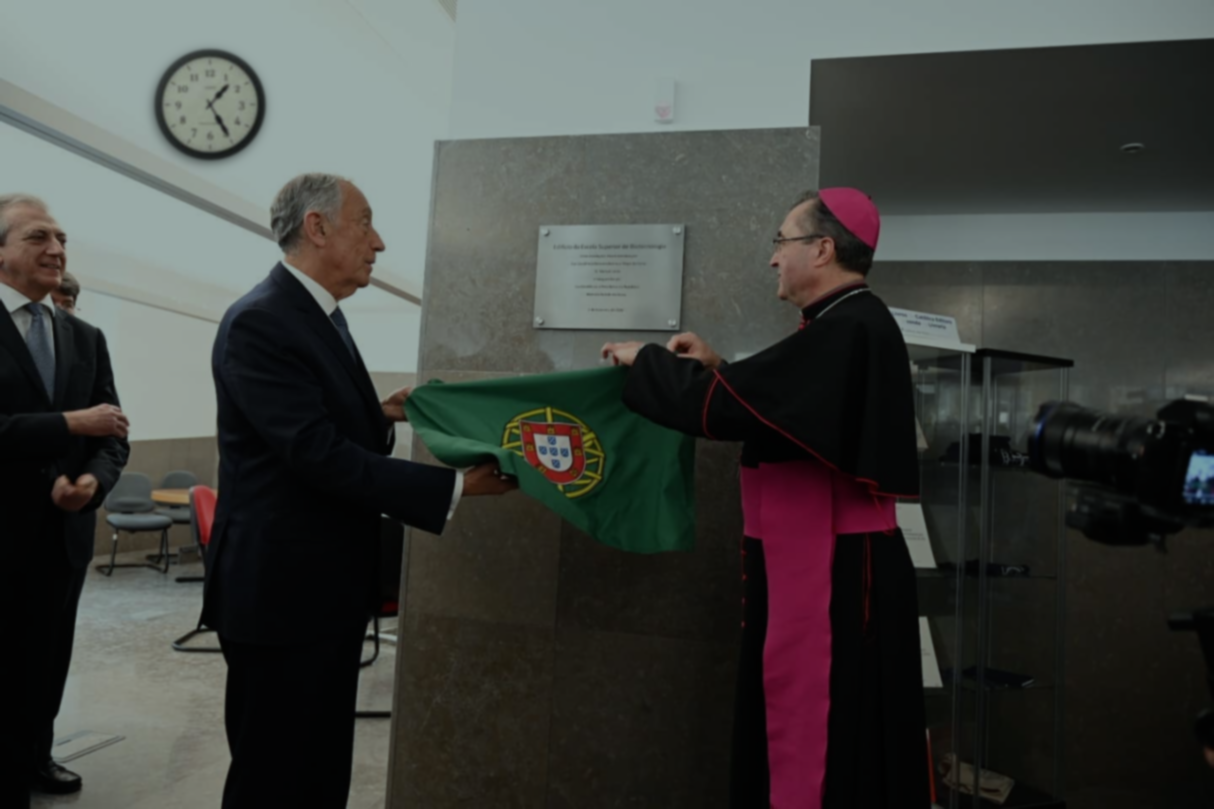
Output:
1:25
